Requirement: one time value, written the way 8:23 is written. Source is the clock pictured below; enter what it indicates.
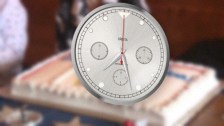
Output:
7:27
